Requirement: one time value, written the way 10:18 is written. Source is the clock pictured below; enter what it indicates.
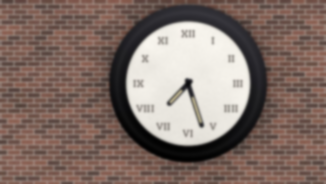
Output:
7:27
